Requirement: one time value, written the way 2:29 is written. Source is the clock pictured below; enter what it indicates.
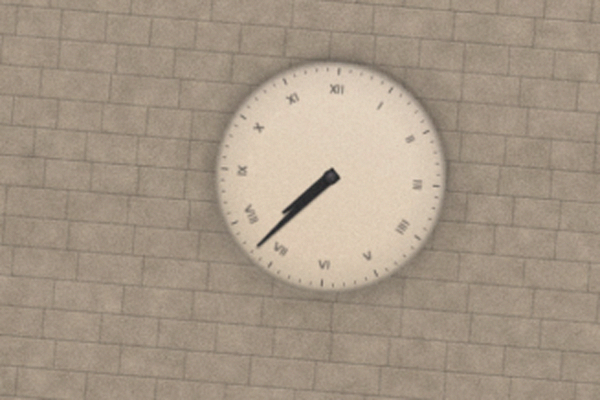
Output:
7:37
